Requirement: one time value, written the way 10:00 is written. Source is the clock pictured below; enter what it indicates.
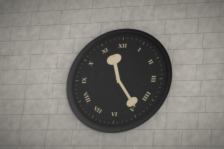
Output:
11:24
